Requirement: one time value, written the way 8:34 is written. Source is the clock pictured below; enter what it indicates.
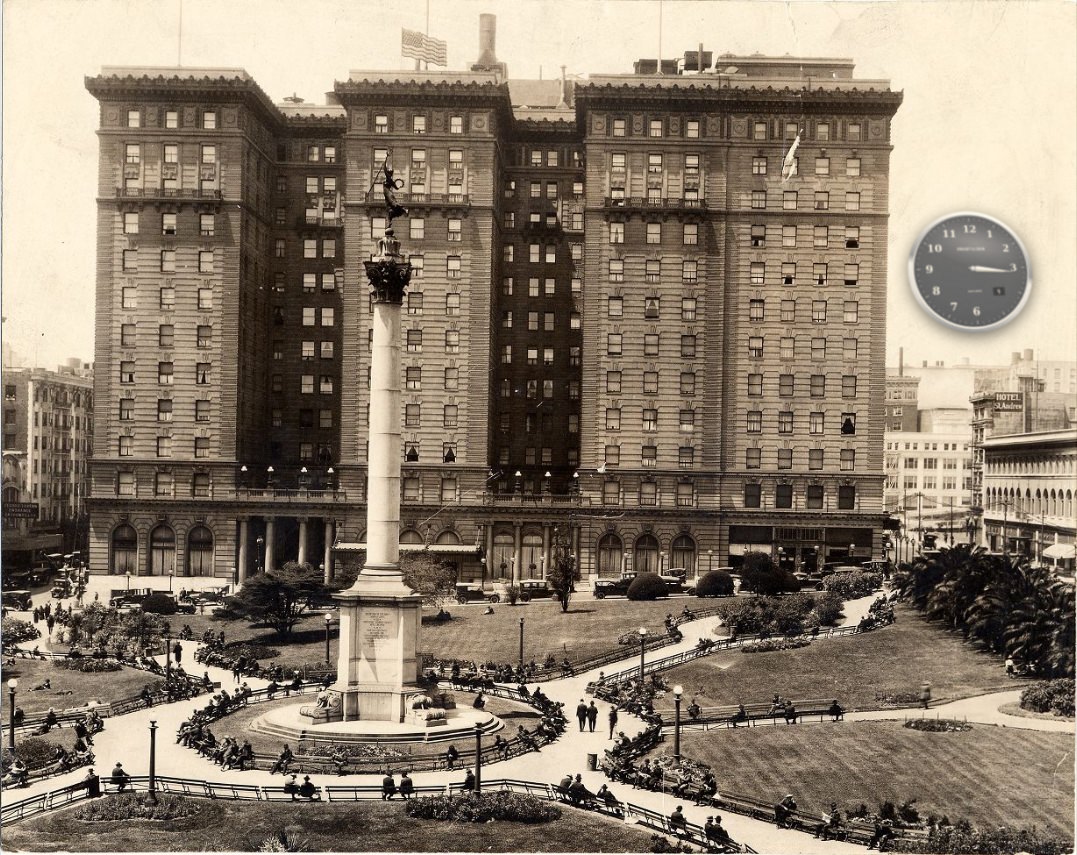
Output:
3:16
